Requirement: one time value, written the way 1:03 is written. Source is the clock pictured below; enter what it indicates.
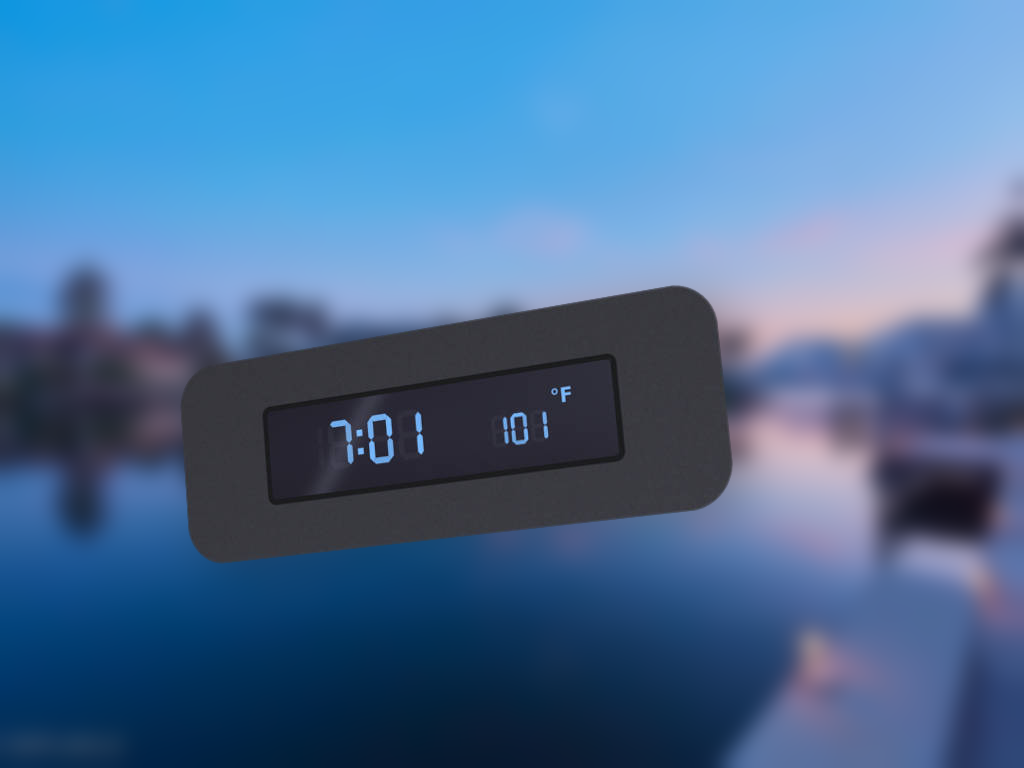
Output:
7:01
